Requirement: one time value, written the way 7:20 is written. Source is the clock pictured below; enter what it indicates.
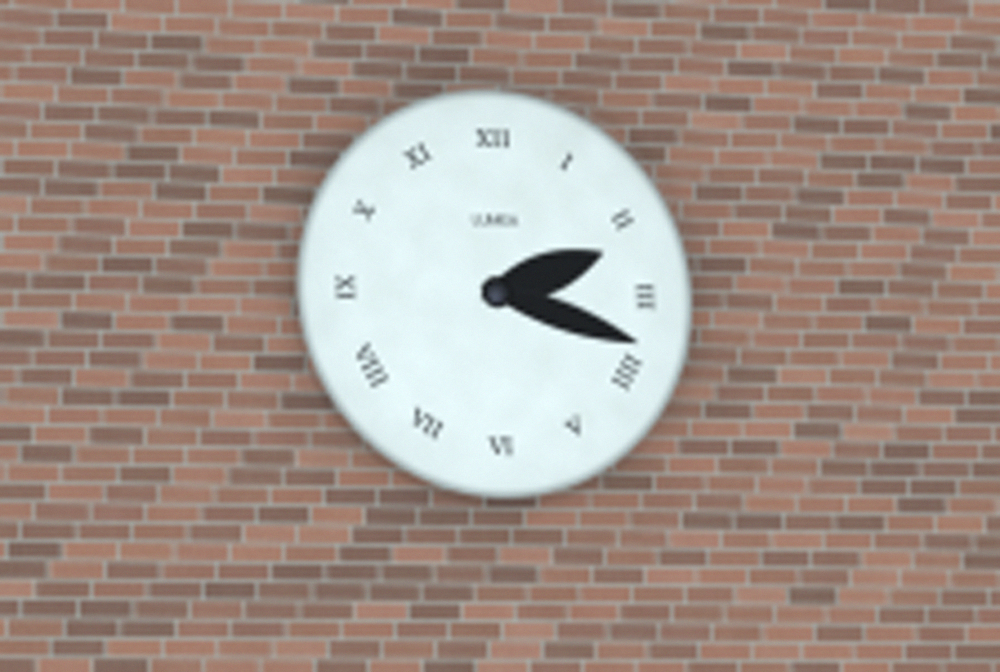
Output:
2:18
